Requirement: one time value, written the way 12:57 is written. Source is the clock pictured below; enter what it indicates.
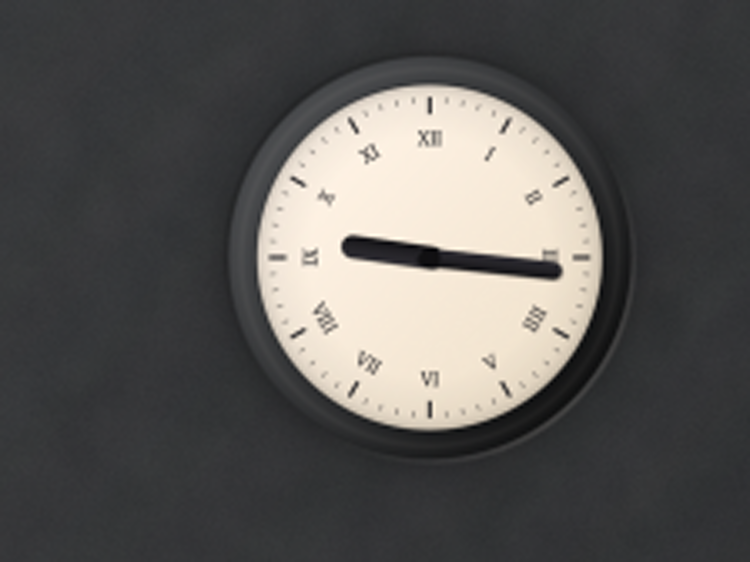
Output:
9:16
